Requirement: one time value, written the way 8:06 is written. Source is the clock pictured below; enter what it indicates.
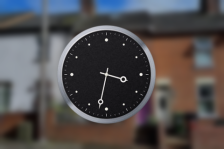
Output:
3:32
